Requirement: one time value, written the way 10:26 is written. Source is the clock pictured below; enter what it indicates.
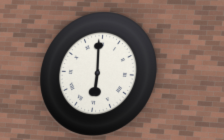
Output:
5:59
